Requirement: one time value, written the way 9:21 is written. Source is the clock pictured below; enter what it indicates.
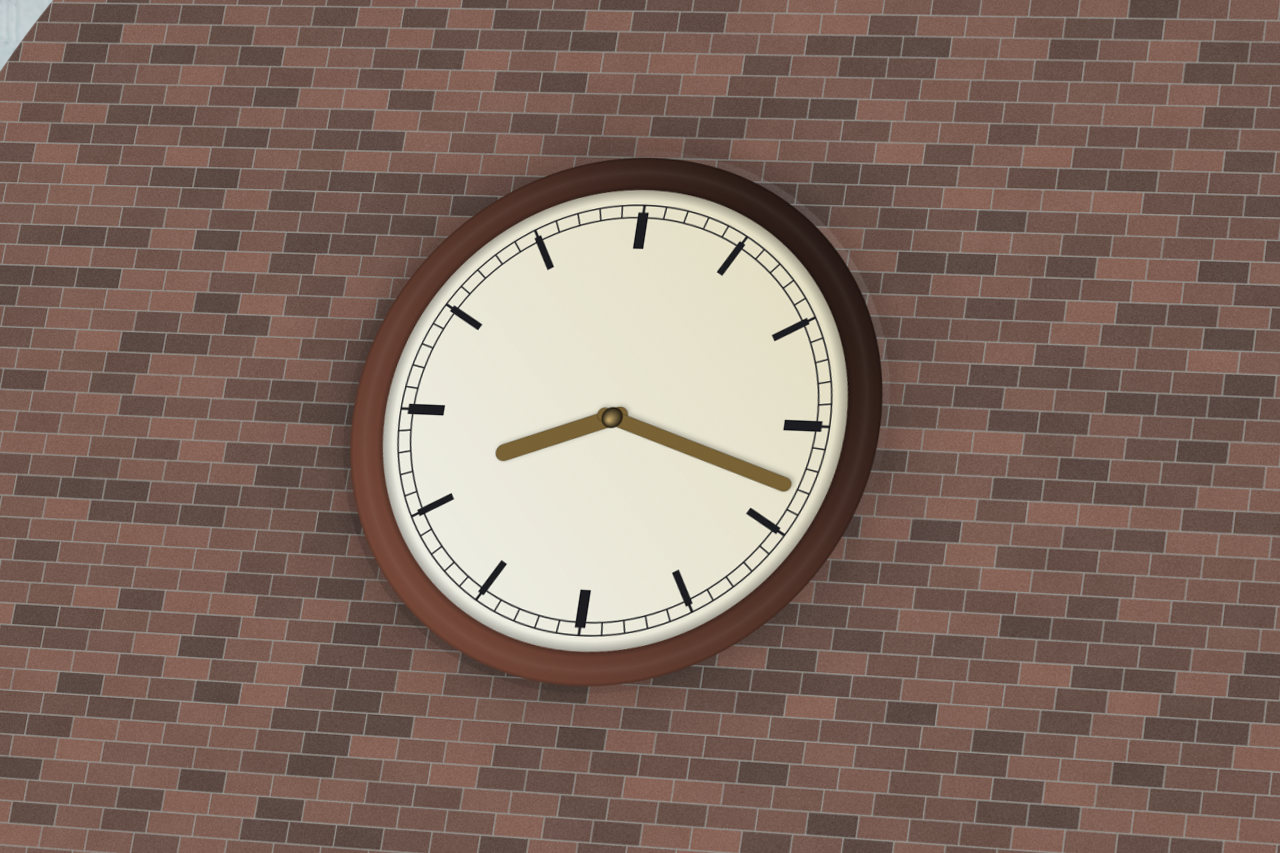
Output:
8:18
